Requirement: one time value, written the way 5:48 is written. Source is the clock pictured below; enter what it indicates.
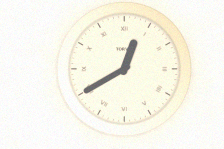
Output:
12:40
